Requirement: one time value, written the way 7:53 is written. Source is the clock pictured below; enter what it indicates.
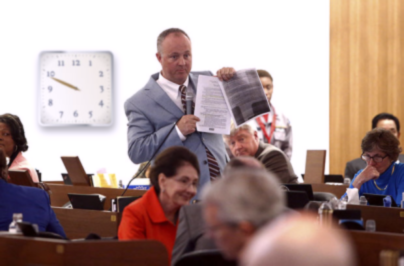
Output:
9:49
